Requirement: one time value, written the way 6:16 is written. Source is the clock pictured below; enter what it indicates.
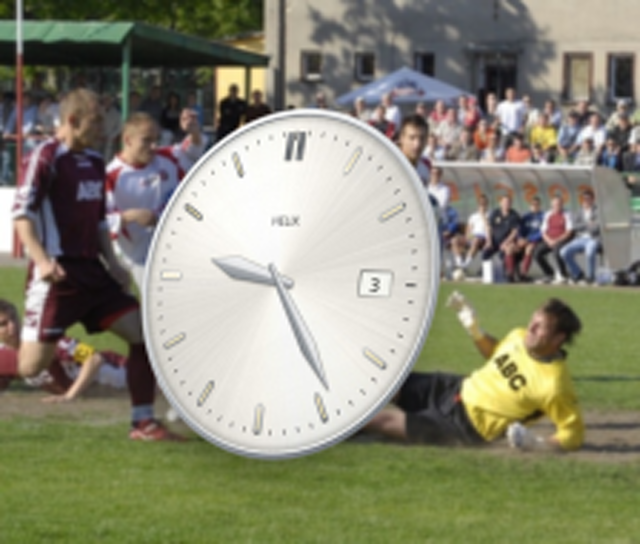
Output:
9:24
